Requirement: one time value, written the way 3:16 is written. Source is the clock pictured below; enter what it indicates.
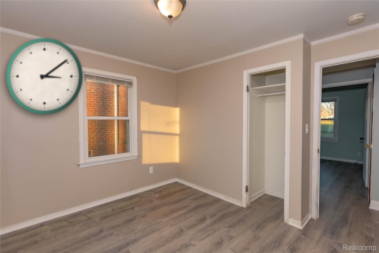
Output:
3:09
